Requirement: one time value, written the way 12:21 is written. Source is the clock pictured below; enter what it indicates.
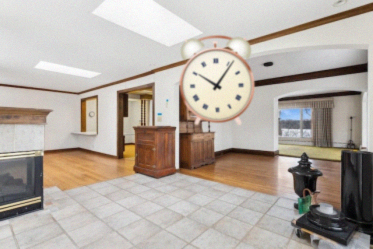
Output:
10:06
